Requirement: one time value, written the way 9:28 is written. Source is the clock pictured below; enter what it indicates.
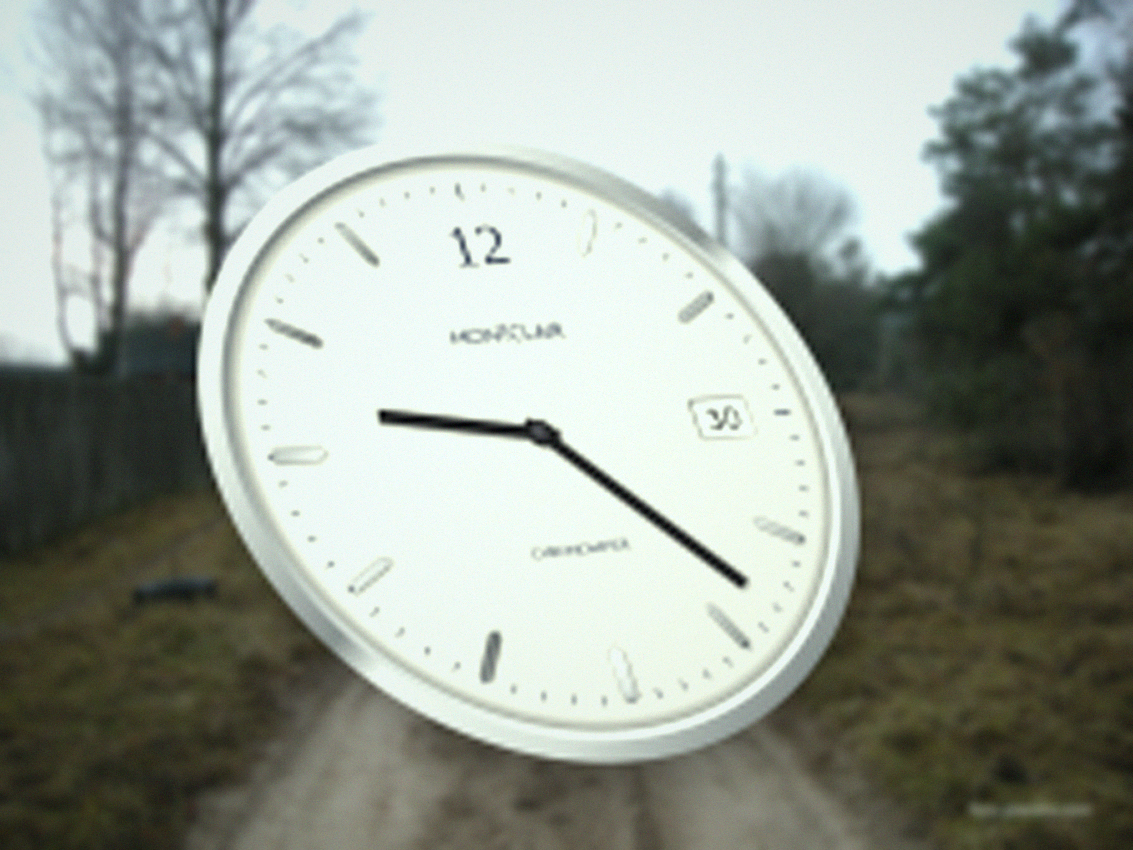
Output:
9:23
